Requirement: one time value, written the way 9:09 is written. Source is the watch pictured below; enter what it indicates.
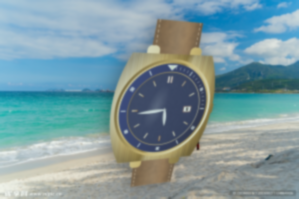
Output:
5:44
